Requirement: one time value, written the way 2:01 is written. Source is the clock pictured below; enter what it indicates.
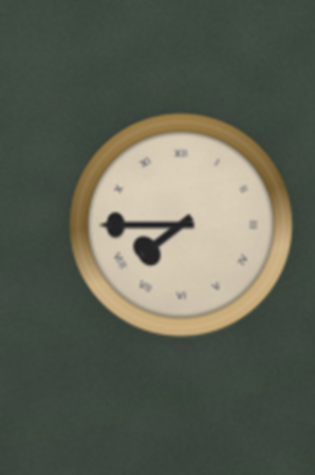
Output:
7:45
